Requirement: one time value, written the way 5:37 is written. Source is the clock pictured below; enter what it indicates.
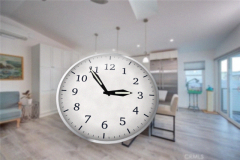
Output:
2:54
